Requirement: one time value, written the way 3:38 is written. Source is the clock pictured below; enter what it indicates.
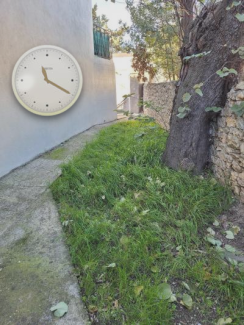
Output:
11:20
